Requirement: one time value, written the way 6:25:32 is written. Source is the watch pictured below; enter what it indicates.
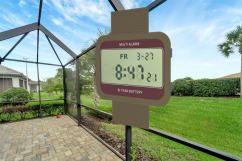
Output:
8:47:21
